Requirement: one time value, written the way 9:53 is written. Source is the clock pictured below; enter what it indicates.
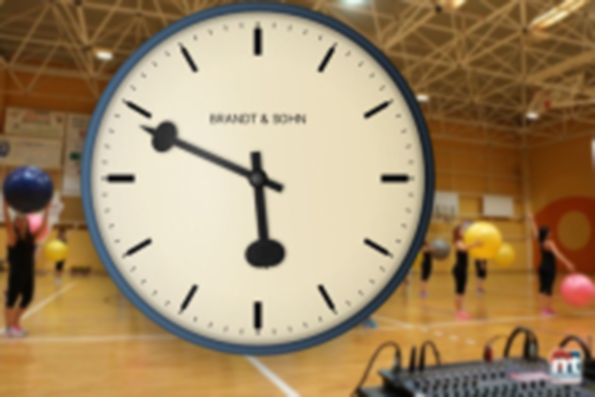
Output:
5:49
